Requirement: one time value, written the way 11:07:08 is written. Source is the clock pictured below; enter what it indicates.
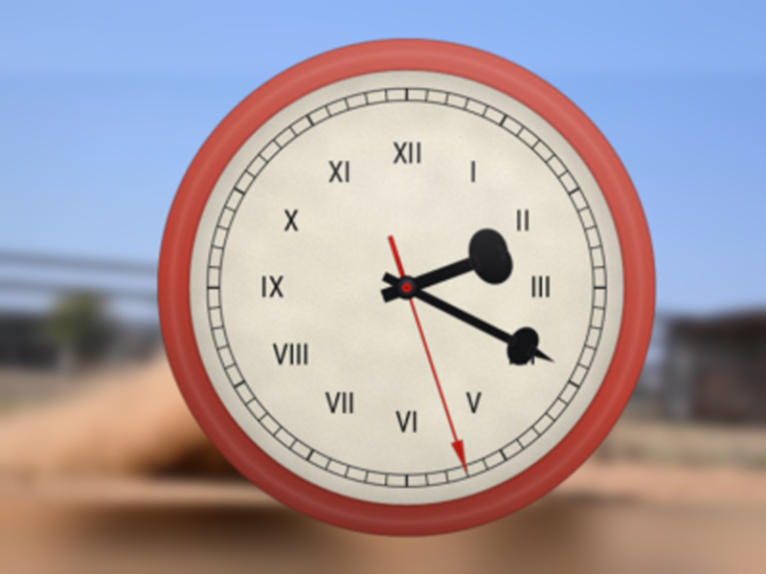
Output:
2:19:27
